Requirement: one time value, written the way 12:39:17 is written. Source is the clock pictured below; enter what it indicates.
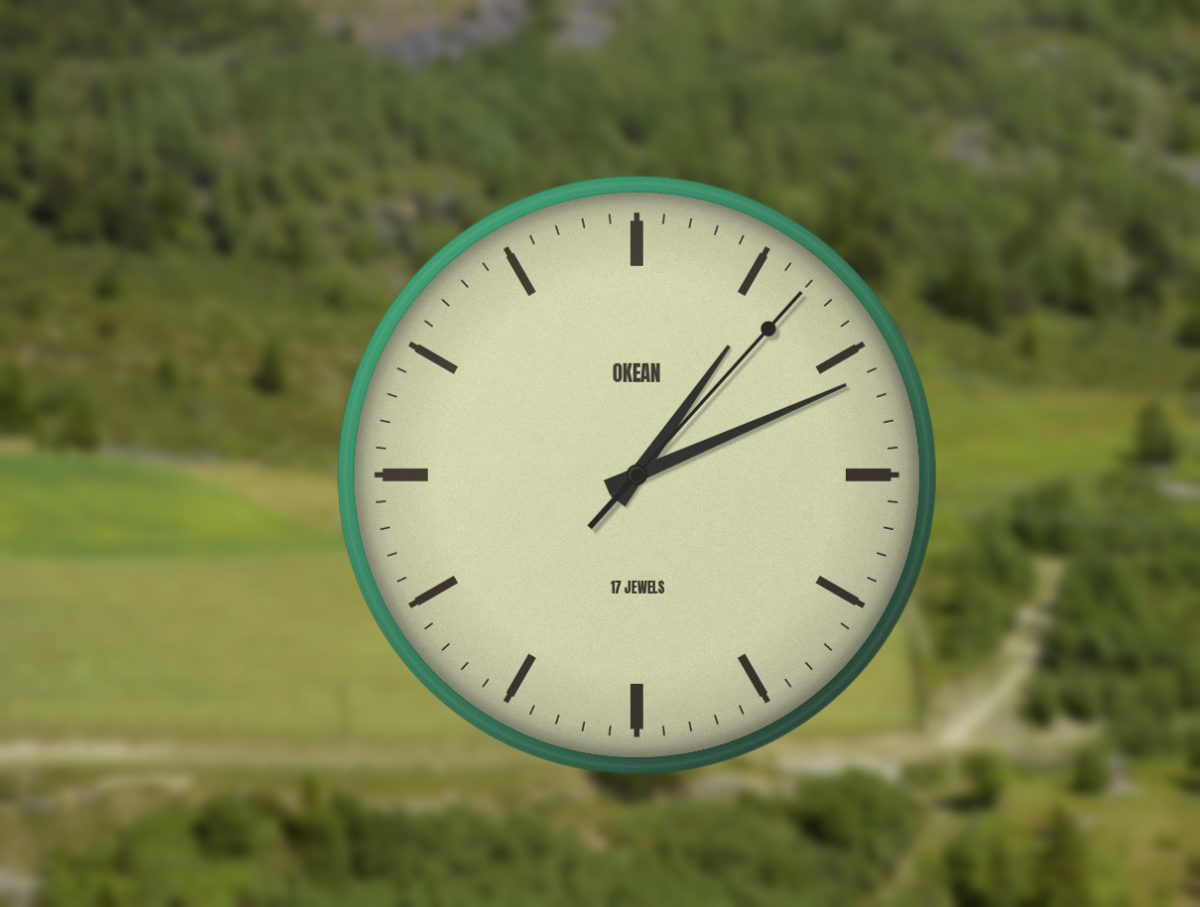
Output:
1:11:07
